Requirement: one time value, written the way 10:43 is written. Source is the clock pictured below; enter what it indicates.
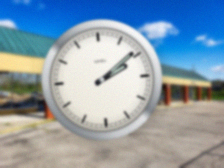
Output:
2:09
